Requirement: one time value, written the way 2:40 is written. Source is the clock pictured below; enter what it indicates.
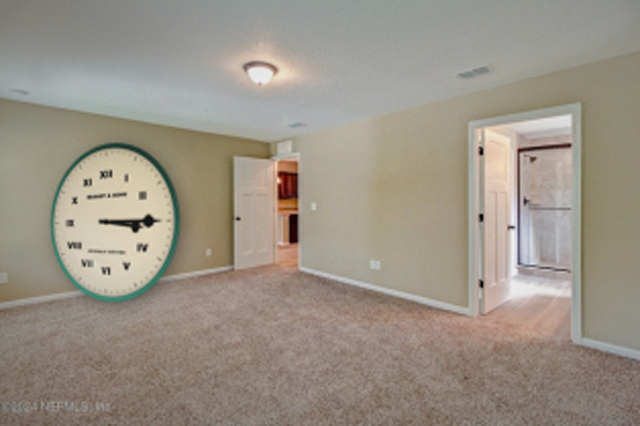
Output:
3:15
